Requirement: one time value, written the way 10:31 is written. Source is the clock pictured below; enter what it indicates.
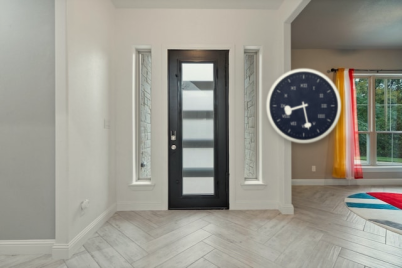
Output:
8:28
